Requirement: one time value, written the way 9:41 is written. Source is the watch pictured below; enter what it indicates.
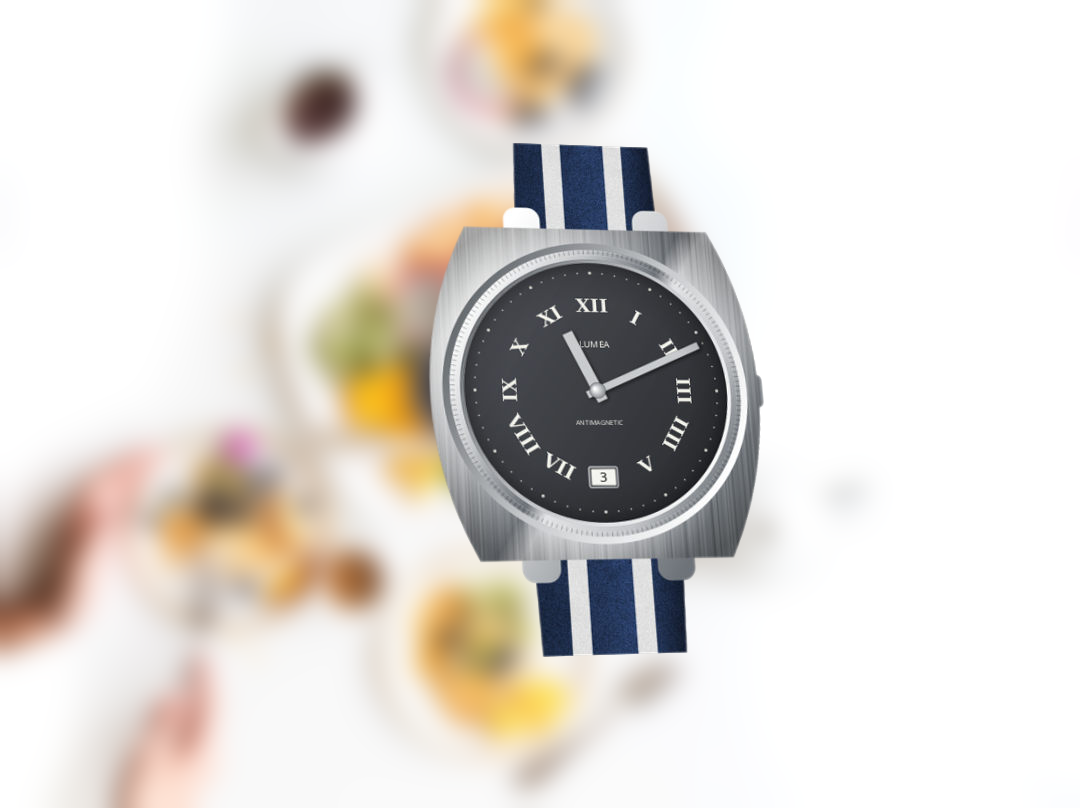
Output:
11:11
